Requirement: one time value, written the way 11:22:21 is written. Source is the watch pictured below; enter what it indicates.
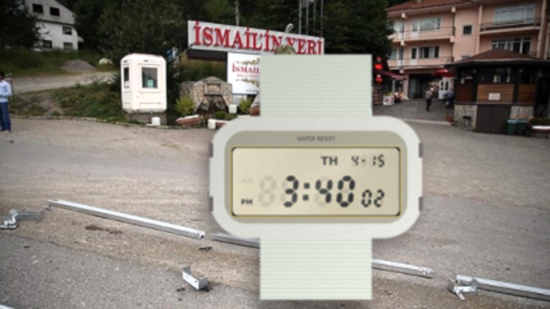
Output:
3:40:02
